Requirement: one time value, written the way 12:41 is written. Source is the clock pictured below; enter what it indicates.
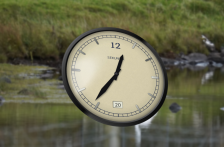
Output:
12:36
